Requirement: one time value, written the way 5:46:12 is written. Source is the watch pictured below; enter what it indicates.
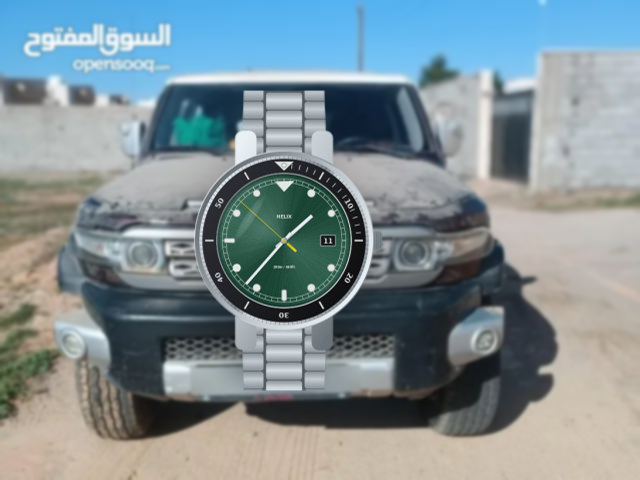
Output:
1:36:52
